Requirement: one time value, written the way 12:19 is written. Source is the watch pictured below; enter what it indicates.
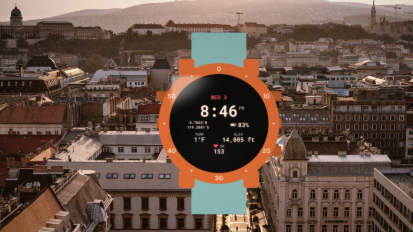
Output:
8:46
